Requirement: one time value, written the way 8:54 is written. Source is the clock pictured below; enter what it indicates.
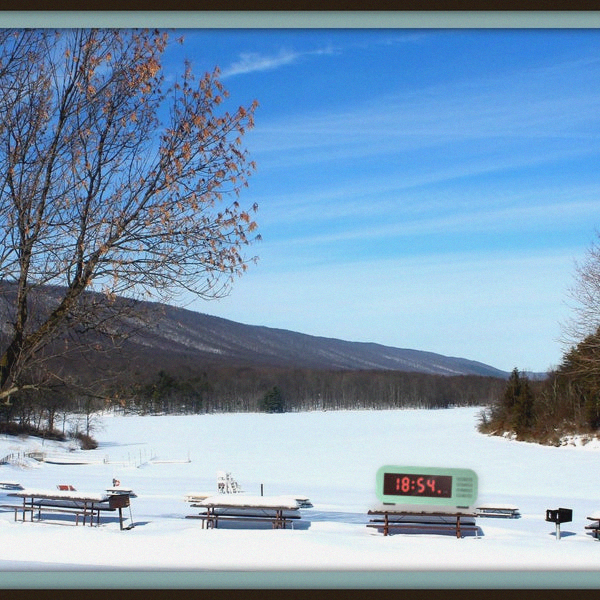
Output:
18:54
